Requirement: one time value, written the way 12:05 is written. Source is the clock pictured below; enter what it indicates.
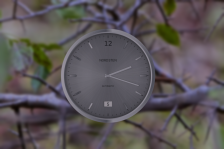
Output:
2:18
